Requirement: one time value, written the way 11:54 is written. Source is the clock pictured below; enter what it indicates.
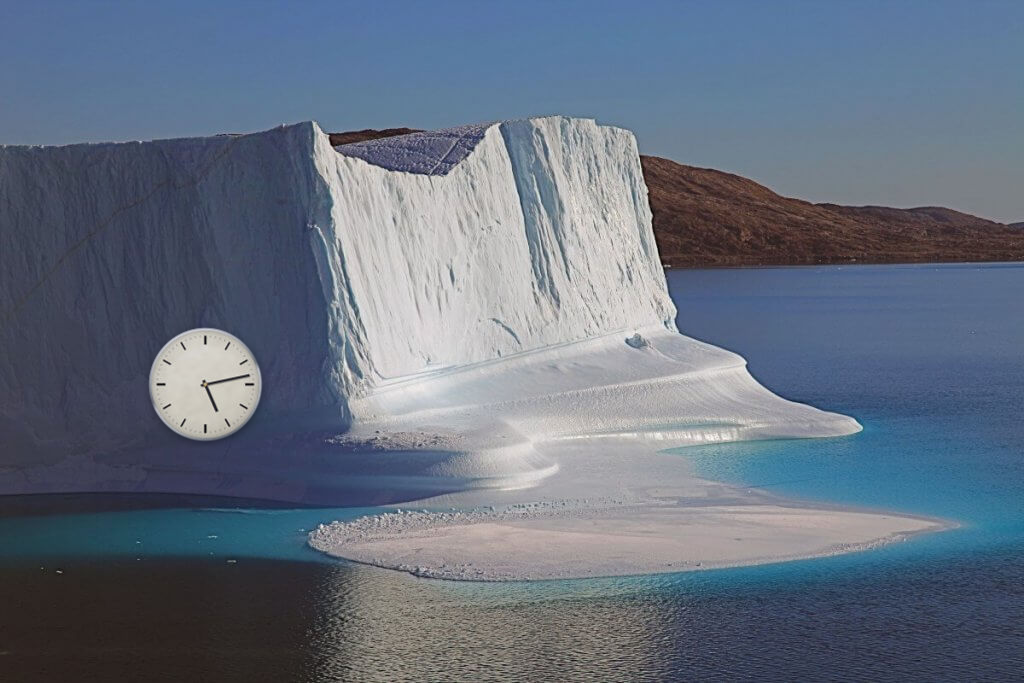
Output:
5:13
